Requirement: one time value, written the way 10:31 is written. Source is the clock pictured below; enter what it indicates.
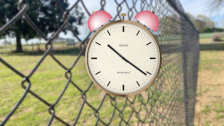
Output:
10:21
